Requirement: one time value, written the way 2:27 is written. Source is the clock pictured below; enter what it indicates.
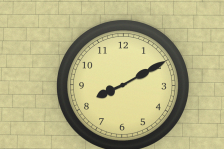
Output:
8:10
